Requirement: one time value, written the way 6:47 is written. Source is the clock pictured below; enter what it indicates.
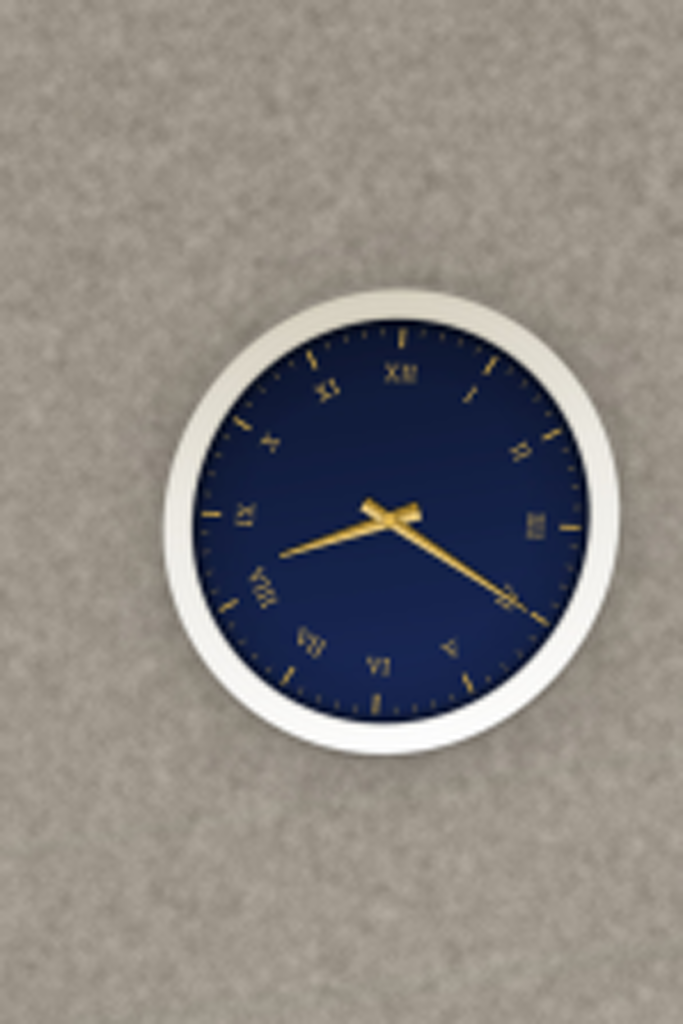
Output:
8:20
